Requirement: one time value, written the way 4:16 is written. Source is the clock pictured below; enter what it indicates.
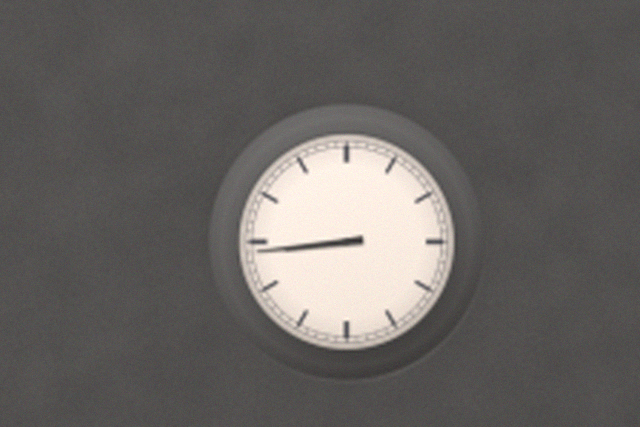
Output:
8:44
